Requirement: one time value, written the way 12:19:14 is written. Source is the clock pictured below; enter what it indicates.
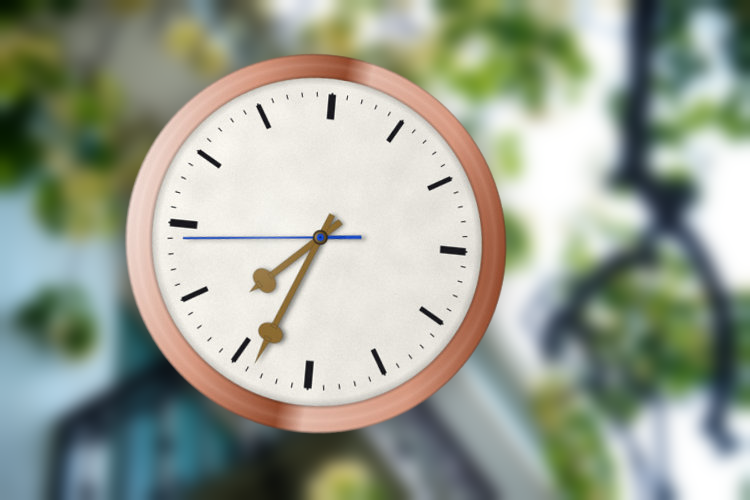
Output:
7:33:44
